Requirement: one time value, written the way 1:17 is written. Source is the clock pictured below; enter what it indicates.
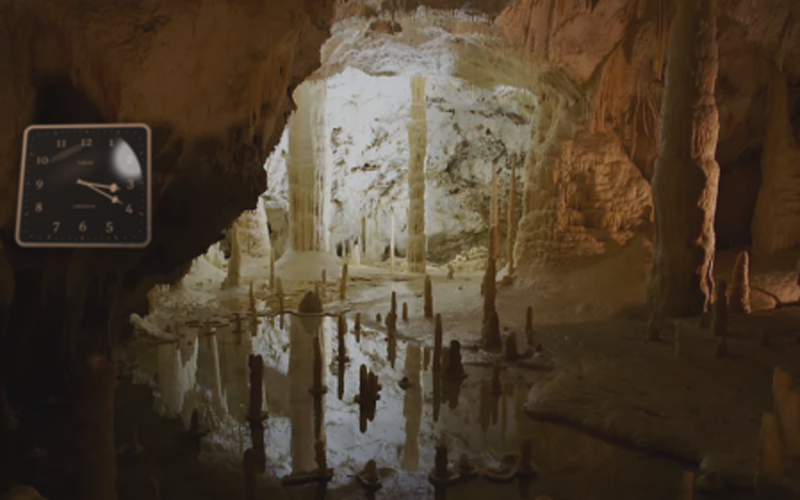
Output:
3:20
